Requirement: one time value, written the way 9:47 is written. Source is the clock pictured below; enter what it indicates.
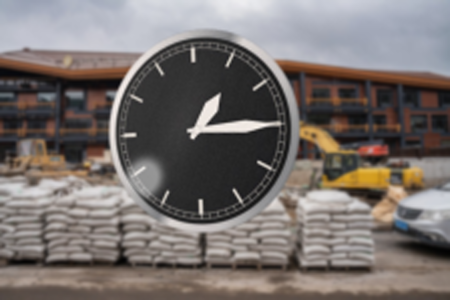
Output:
1:15
